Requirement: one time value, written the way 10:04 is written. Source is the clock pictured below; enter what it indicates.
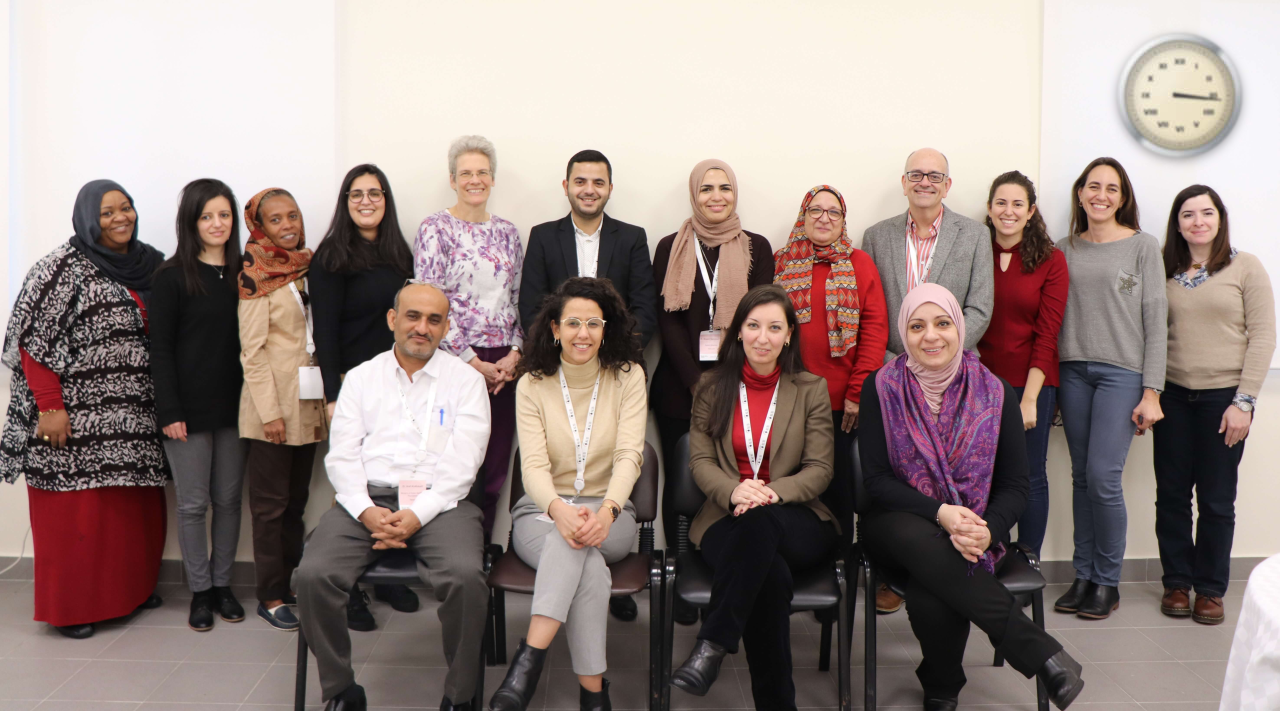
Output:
3:16
